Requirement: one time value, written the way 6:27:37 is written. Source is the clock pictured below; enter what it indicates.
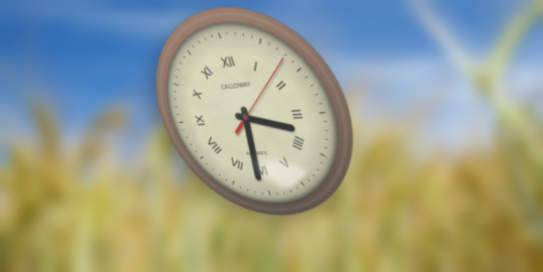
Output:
3:31:08
